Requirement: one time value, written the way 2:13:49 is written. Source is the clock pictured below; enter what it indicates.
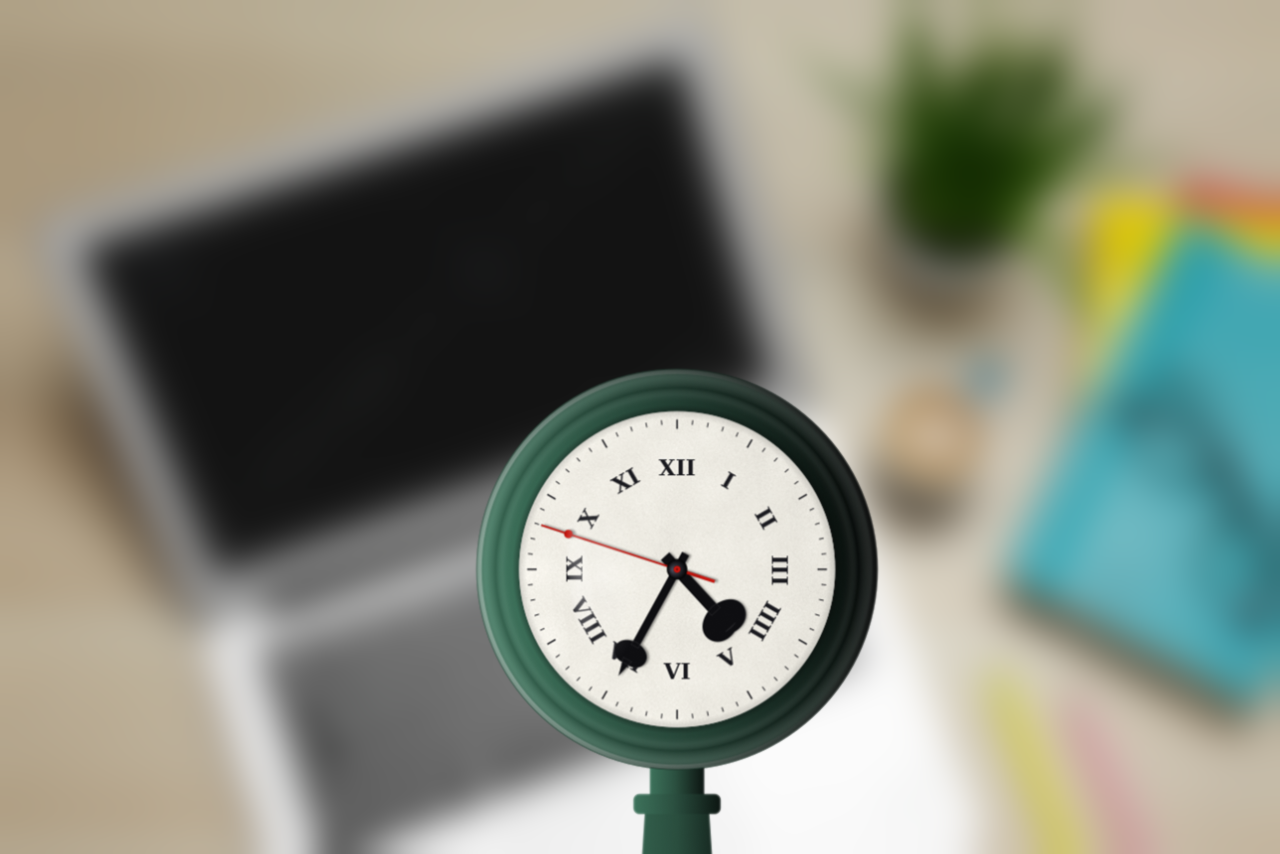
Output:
4:34:48
